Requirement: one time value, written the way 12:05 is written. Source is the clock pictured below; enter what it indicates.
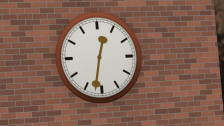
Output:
12:32
